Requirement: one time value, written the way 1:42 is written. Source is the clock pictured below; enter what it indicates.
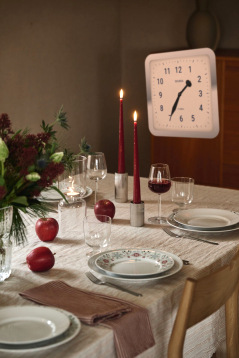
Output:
1:35
